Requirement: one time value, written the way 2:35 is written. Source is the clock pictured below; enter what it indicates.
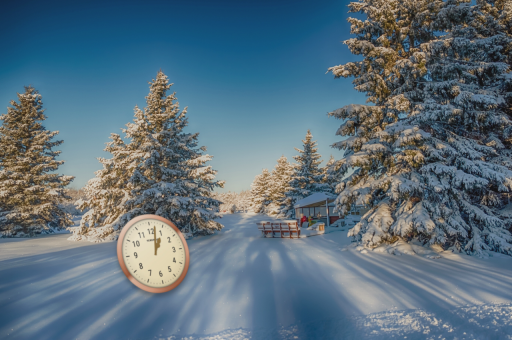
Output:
1:02
